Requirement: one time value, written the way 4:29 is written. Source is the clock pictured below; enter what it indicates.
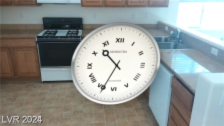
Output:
10:34
